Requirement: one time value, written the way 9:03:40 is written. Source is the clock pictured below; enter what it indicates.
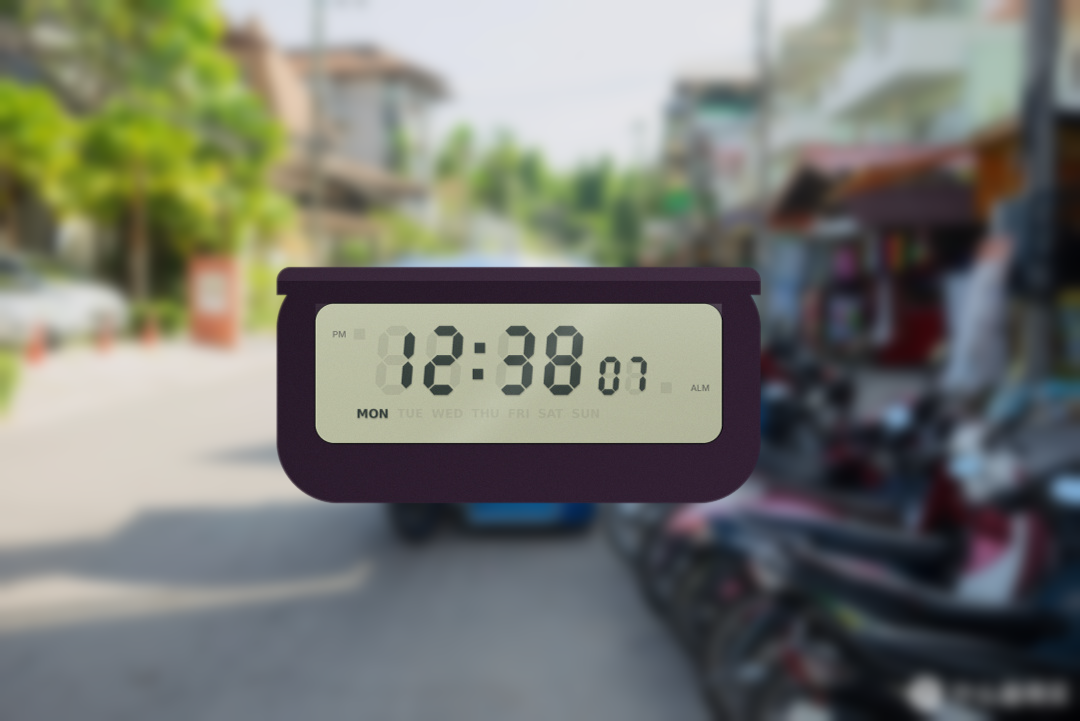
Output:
12:38:07
